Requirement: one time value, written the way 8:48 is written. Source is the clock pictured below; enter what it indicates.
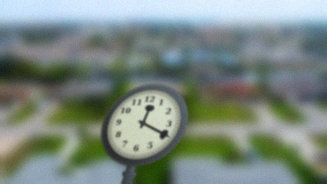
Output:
12:19
